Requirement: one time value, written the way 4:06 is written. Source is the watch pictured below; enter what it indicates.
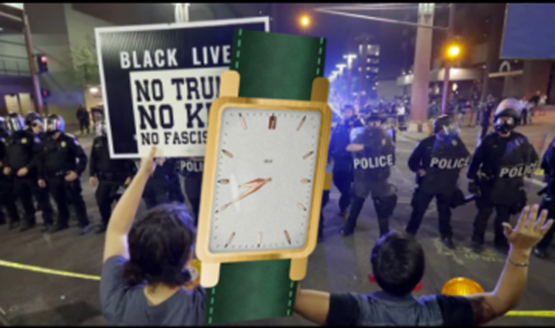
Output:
8:40
